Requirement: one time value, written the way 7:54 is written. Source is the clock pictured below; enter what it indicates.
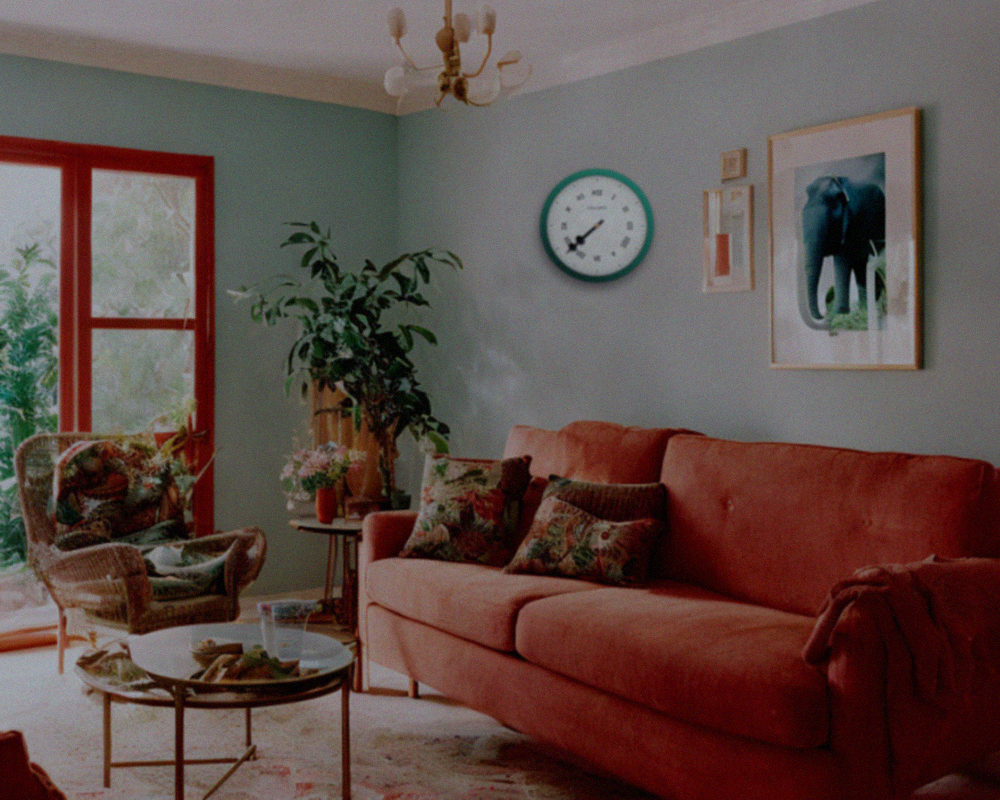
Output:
7:38
